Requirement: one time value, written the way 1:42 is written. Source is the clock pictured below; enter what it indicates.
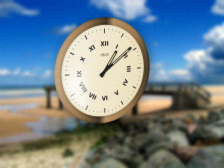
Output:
1:09
